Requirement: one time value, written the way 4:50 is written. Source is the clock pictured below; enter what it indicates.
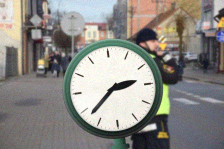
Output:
2:38
